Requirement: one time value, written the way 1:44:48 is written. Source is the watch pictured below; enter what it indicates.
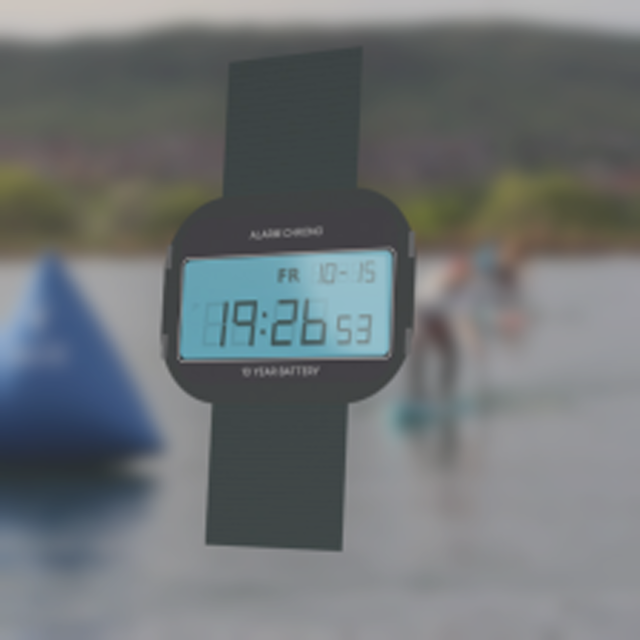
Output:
19:26:53
